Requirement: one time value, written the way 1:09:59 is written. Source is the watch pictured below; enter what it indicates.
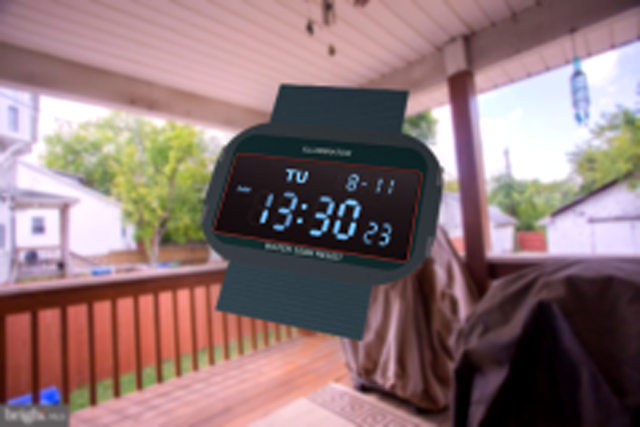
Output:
13:30:23
